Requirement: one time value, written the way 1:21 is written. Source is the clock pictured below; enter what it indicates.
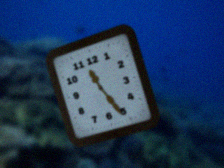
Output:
11:26
